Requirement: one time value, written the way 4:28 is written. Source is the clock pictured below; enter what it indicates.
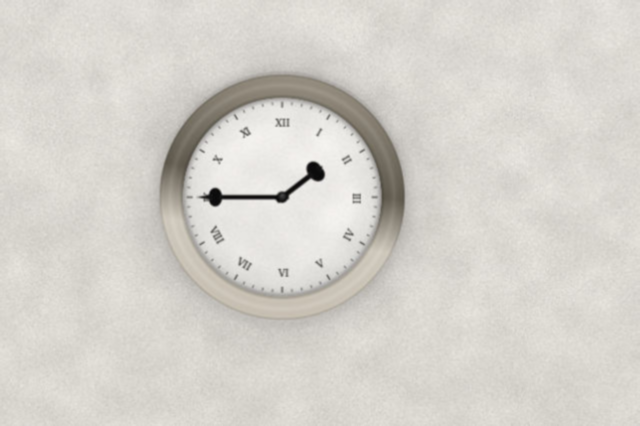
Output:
1:45
